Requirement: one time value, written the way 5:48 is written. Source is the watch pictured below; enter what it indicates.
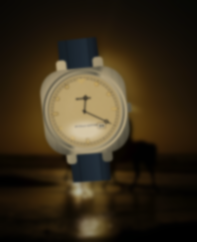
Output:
12:20
